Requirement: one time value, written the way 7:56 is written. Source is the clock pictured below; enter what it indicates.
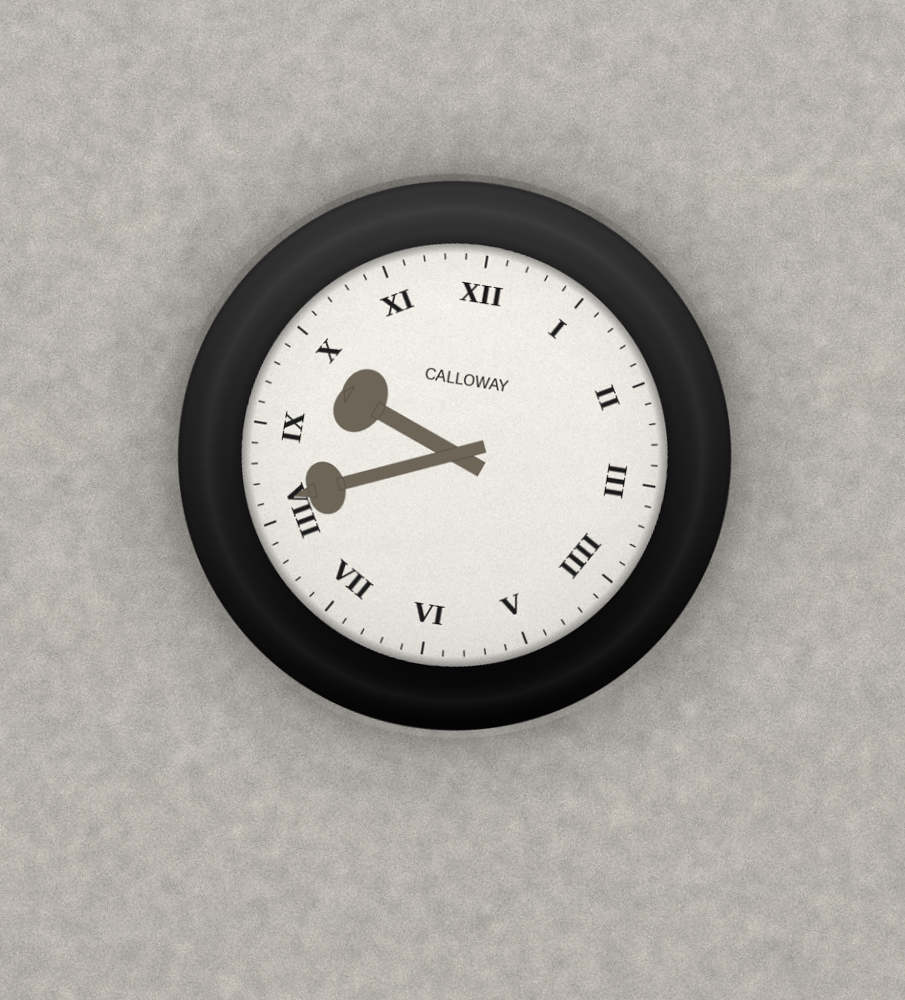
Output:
9:41
